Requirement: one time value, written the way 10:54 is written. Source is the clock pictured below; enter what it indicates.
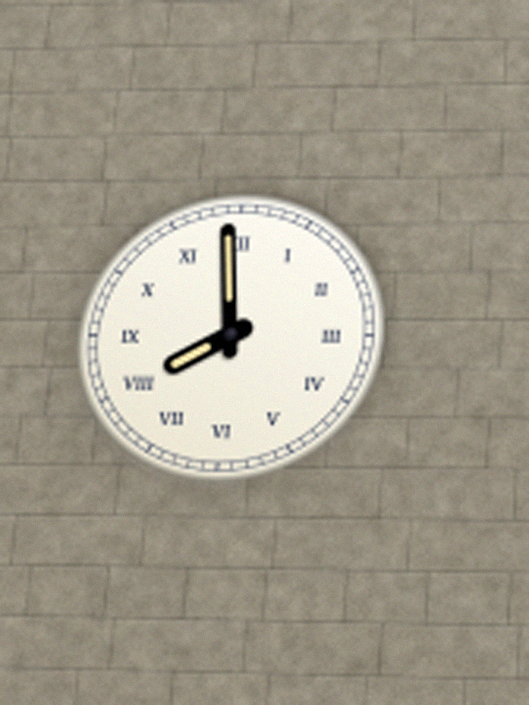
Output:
7:59
